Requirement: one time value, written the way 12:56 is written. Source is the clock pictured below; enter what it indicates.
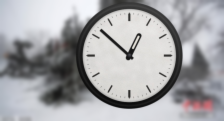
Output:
12:52
